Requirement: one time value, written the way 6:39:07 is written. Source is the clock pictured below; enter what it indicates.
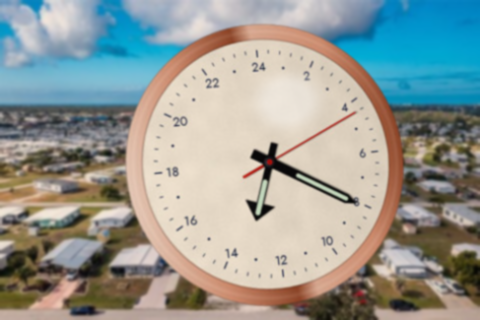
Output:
13:20:11
